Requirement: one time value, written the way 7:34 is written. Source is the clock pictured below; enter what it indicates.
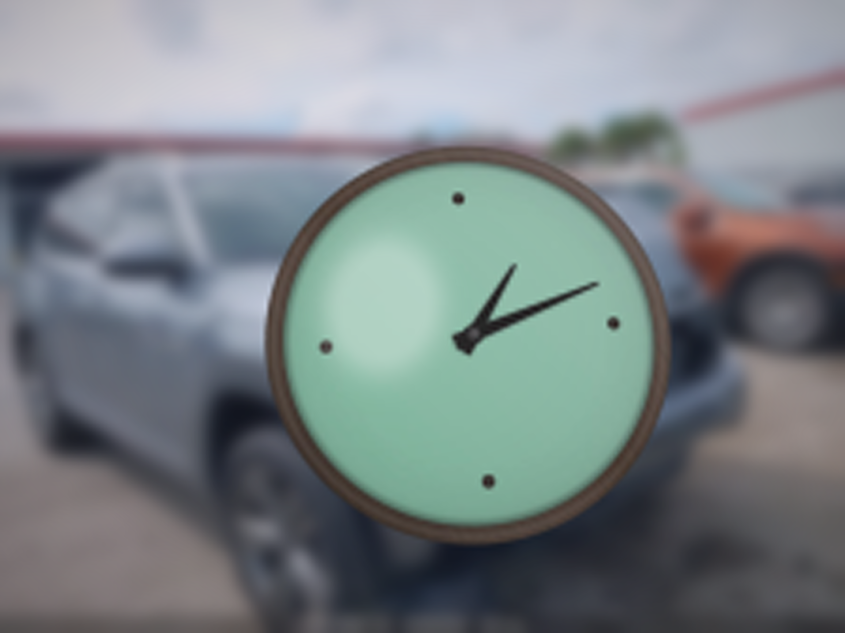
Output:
1:12
